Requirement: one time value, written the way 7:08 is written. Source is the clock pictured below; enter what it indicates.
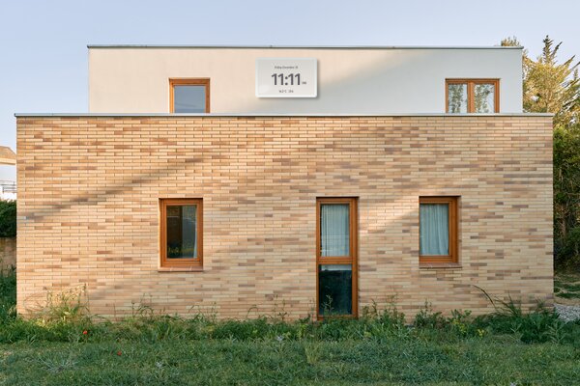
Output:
11:11
